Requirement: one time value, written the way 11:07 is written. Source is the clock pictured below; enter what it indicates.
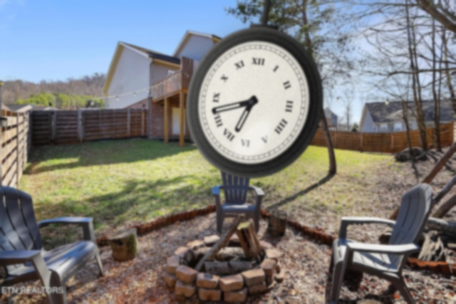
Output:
6:42
